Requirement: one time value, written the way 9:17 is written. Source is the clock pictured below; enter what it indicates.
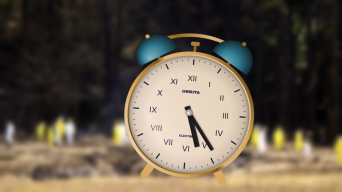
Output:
5:24
